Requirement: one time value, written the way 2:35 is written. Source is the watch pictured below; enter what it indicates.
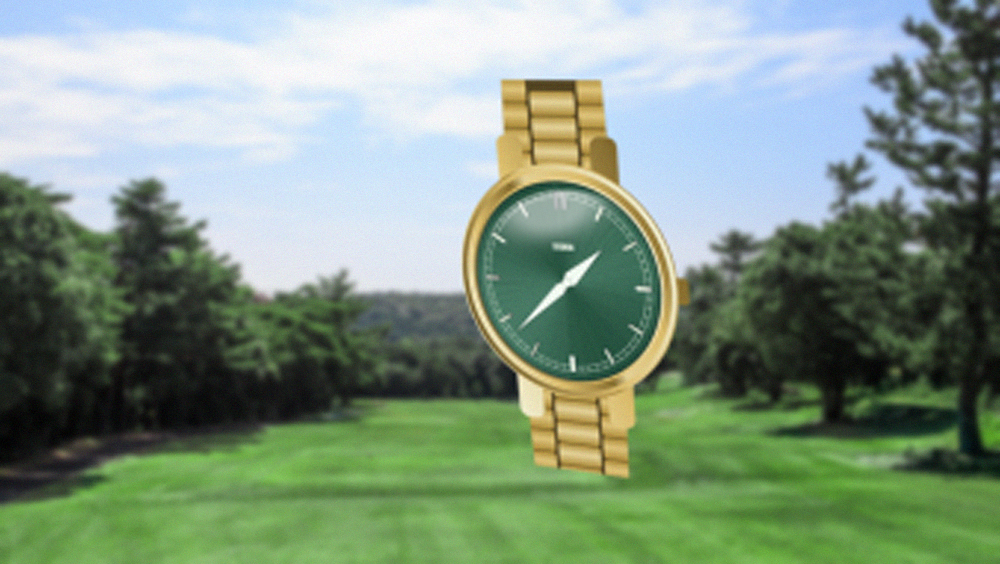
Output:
1:38
